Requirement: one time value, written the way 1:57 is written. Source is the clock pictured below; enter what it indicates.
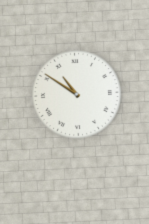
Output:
10:51
